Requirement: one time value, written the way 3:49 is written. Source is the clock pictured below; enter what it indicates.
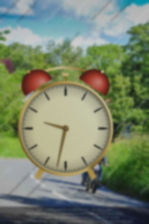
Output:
9:32
